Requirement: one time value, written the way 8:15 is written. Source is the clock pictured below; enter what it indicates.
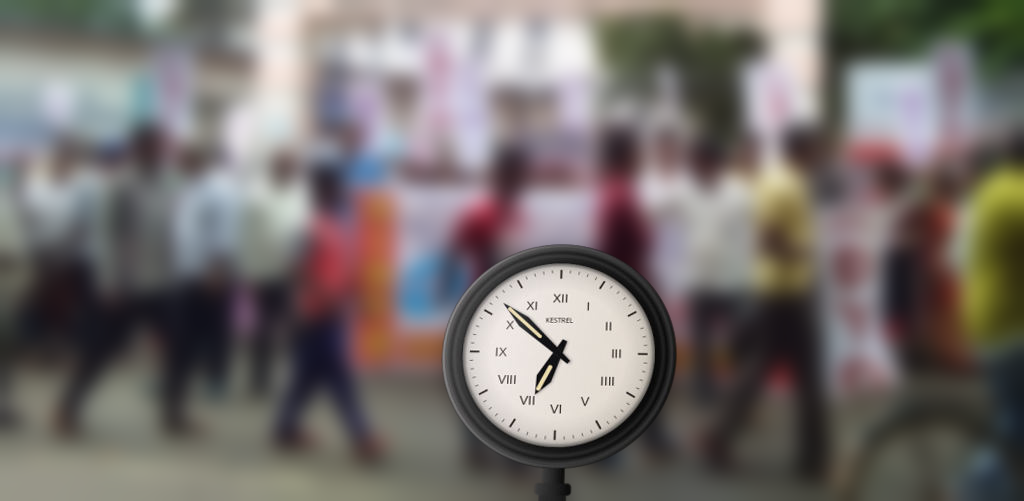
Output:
6:52
